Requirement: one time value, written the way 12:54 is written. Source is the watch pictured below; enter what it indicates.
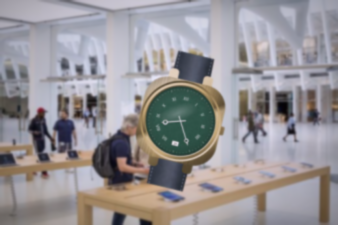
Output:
8:25
